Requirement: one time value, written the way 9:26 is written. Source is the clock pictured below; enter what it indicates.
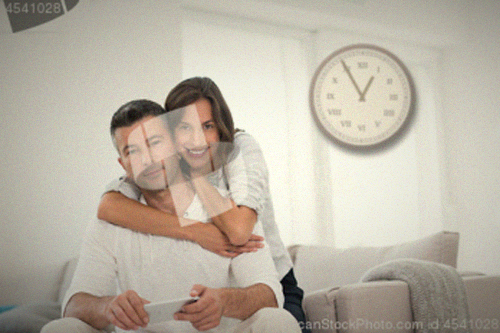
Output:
12:55
